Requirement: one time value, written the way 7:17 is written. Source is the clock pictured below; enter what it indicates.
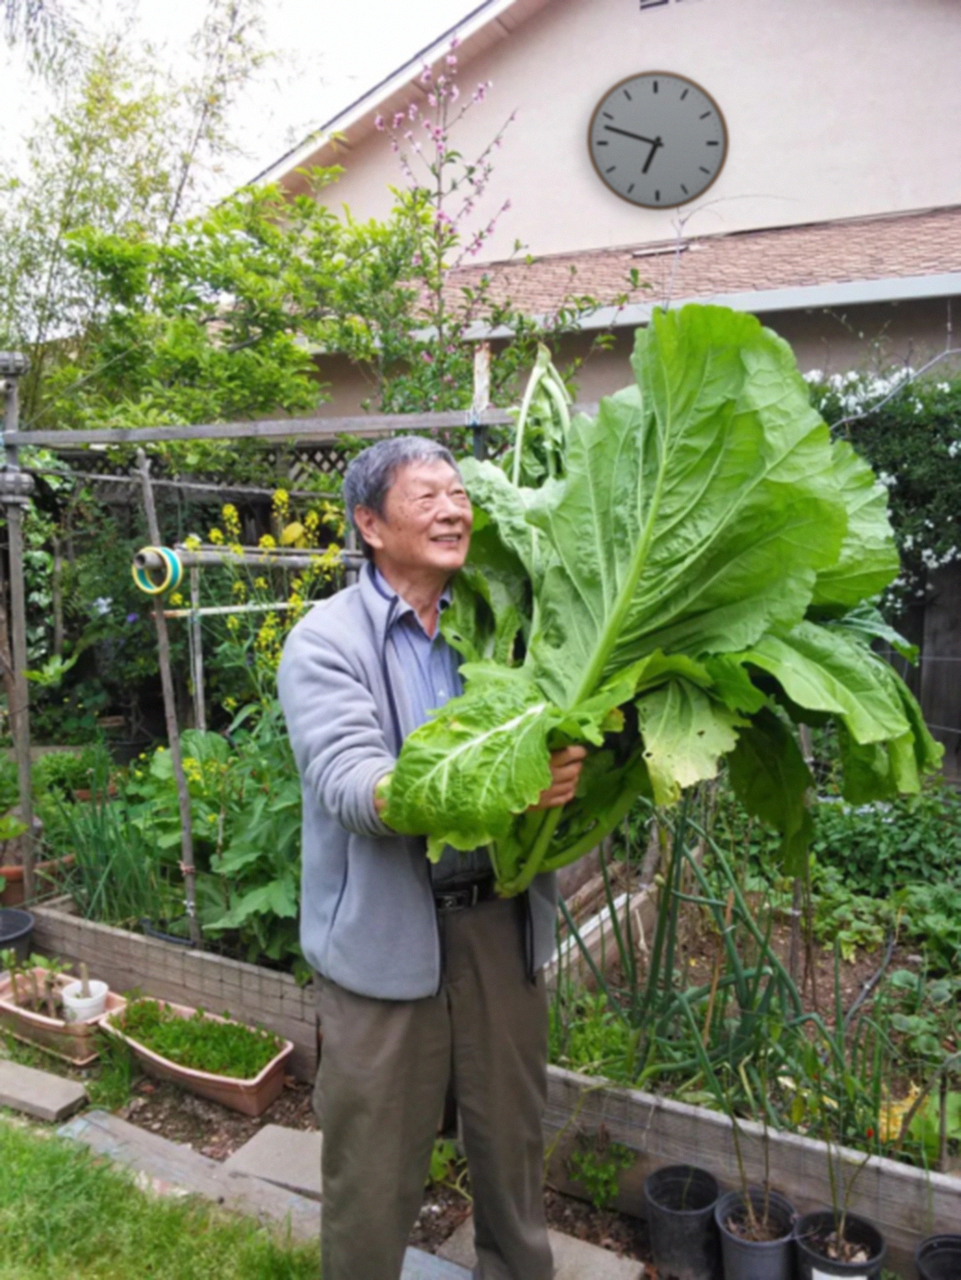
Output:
6:48
